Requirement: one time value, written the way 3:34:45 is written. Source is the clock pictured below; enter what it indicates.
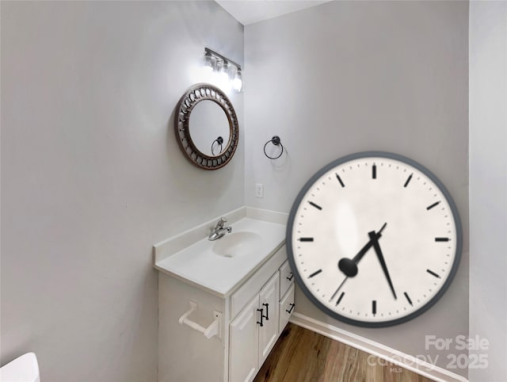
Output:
7:26:36
